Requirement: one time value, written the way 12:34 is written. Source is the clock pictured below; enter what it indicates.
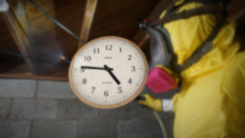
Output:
4:46
